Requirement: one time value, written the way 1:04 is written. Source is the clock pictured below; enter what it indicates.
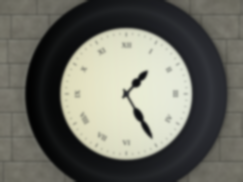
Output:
1:25
